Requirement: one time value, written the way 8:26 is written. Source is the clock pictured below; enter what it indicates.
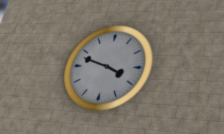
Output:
3:48
